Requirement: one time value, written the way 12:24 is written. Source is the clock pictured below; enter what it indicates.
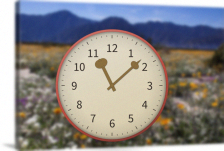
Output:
11:08
